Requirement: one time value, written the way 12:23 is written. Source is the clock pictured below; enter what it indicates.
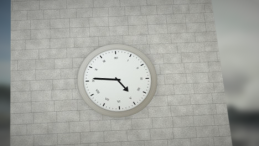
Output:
4:46
